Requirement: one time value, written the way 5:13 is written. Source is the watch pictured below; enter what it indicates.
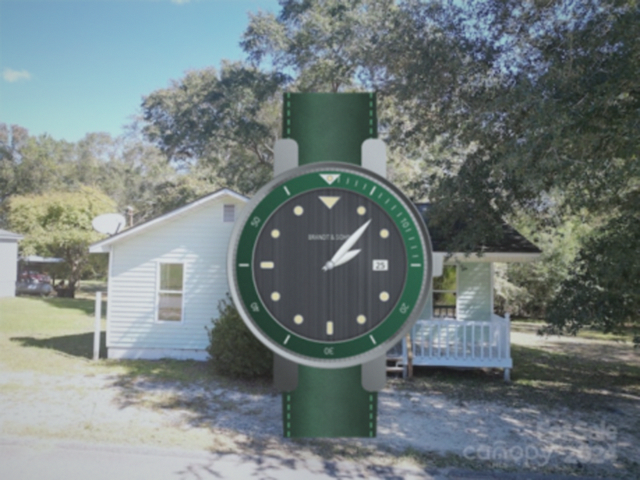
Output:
2:07
